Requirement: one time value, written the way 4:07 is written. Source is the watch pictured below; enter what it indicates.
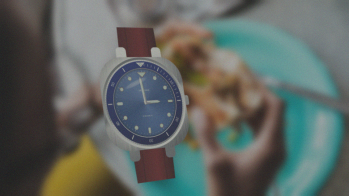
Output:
2:59
